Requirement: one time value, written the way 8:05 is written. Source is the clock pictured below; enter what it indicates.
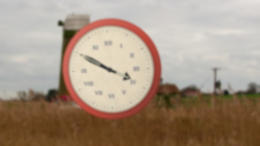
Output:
3:50
